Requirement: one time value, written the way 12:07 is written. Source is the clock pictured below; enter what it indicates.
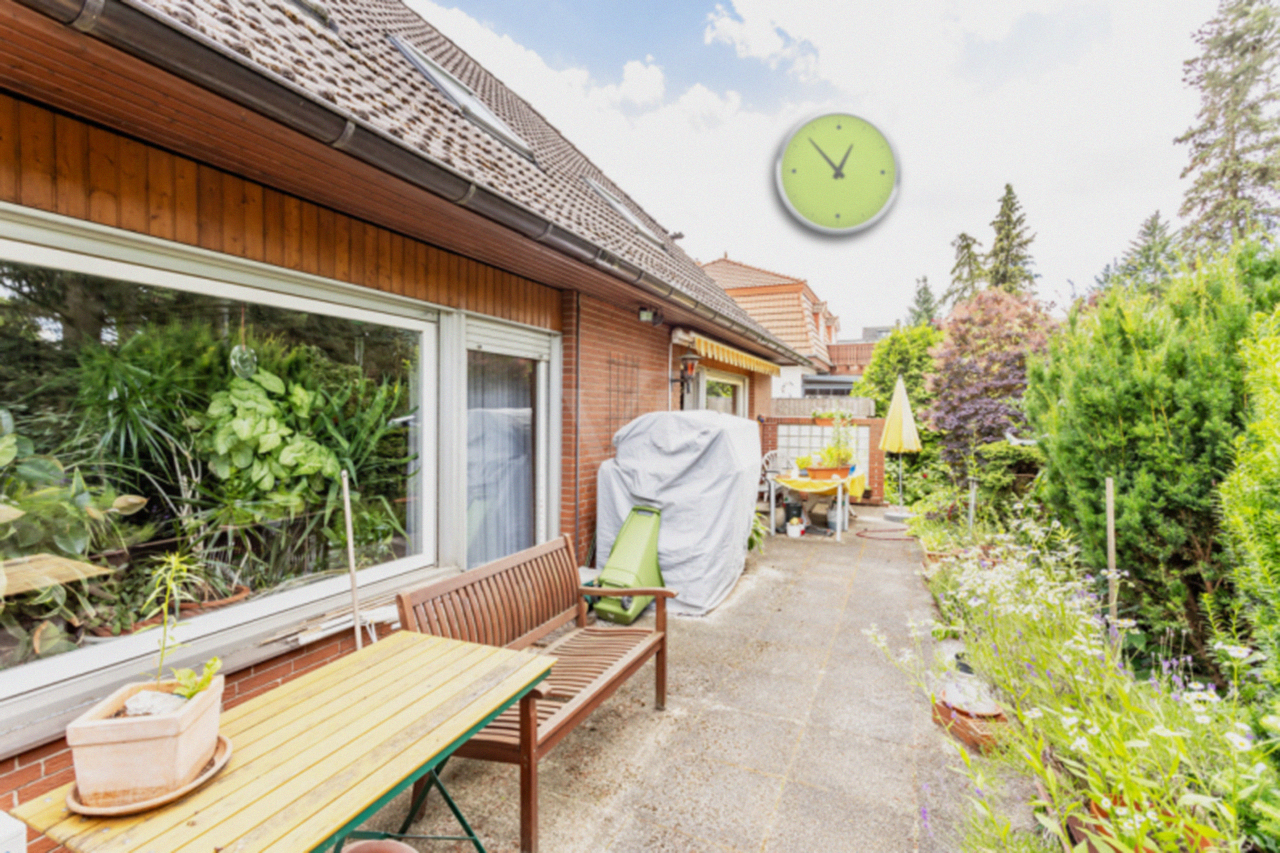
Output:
12:53
